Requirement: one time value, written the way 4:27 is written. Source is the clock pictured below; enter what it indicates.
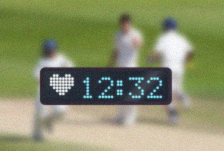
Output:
12:32
